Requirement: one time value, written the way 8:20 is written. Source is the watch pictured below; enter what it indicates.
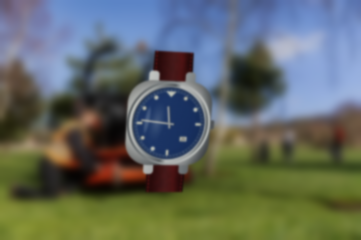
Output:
11:46
